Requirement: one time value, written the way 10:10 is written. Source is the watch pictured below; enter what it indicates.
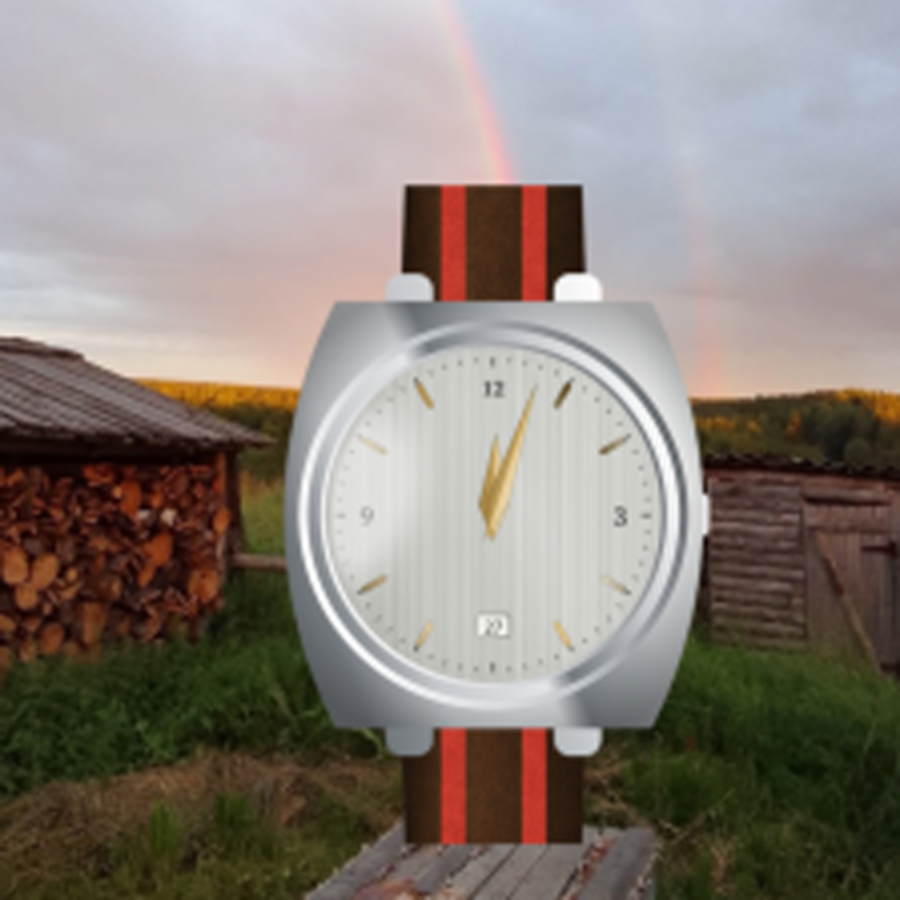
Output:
12:03
